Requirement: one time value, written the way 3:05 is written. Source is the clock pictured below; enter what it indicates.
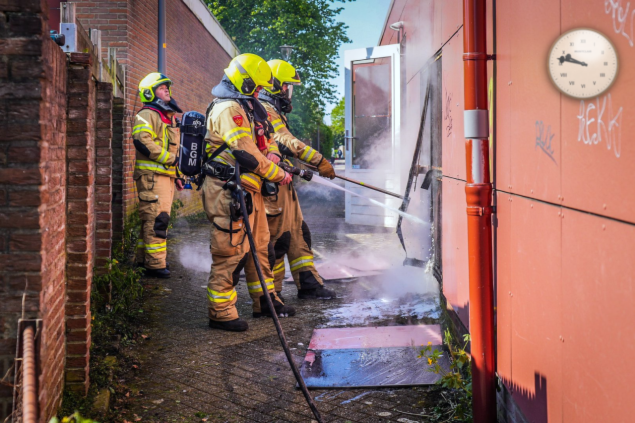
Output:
9:47
